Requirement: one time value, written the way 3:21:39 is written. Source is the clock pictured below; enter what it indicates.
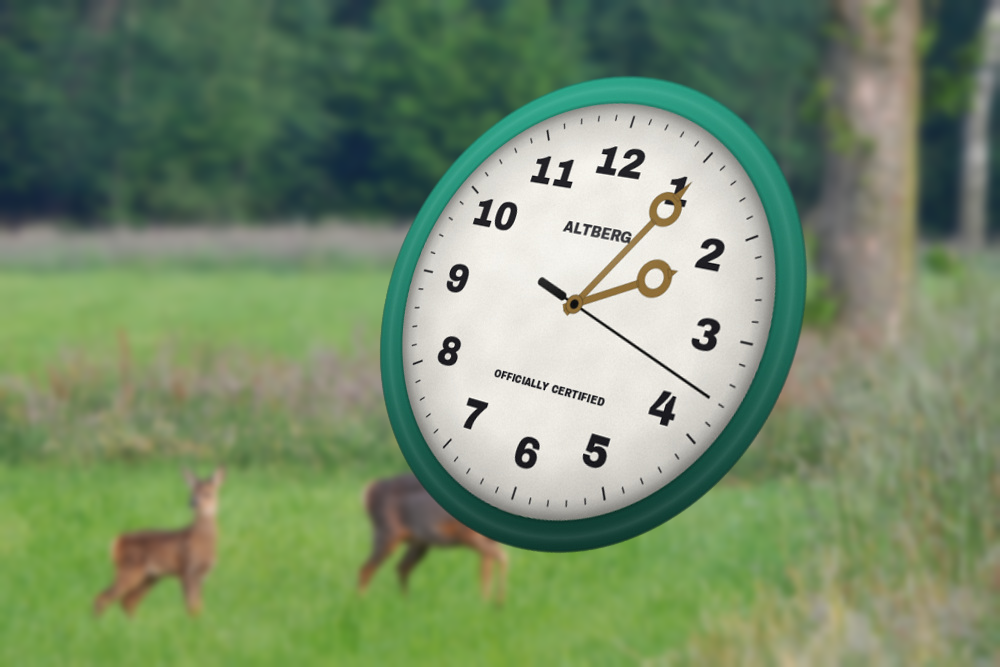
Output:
2:05:18
